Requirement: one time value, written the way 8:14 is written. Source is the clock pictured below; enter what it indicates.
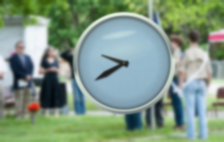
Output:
9:40
